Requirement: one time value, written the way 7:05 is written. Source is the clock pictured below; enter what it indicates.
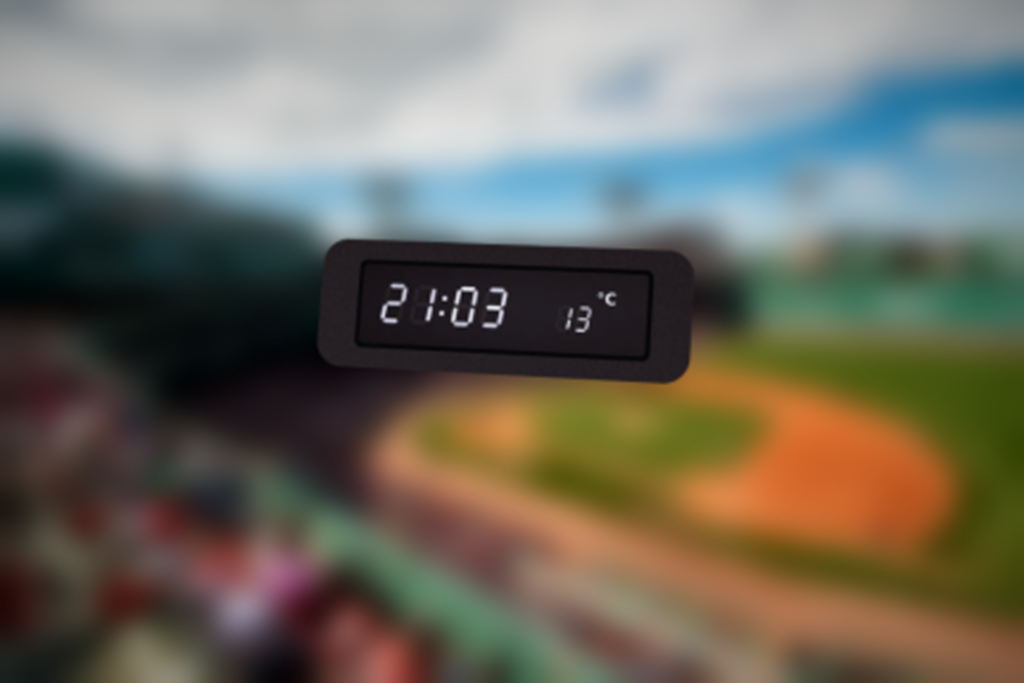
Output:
21:03
